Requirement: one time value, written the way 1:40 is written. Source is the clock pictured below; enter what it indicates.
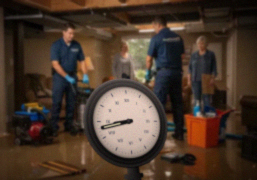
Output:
8:43
